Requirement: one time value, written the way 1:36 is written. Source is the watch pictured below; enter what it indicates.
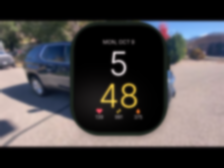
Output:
5:48
